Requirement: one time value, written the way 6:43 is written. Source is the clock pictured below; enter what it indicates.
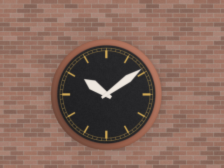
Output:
10:09
